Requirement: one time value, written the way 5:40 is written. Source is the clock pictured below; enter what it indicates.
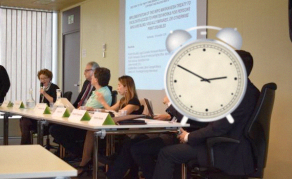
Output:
2:50
